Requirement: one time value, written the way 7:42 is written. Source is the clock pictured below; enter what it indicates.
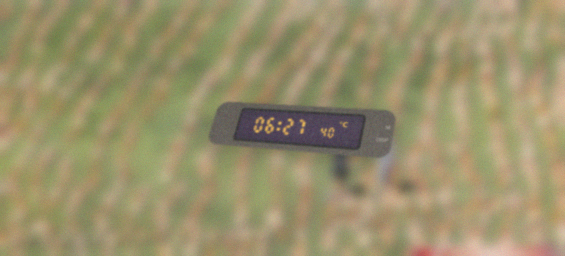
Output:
6:27
